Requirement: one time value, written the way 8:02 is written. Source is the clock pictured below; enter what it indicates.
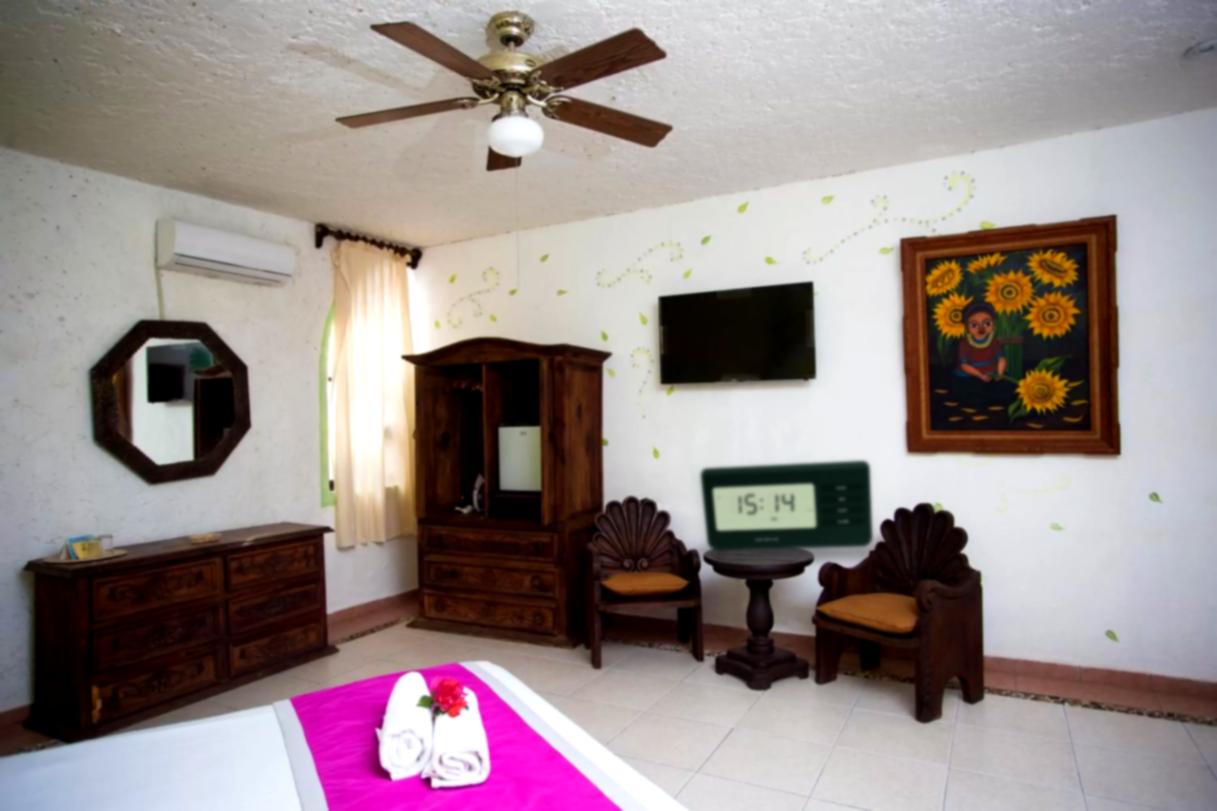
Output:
15:14
